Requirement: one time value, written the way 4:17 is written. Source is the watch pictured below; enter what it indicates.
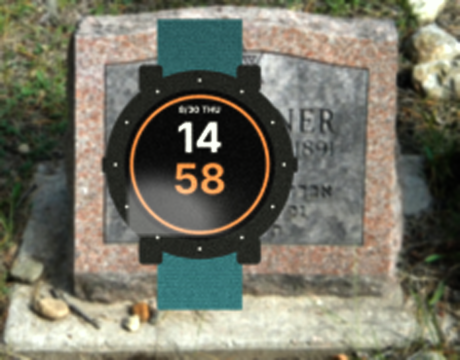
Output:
14:58
